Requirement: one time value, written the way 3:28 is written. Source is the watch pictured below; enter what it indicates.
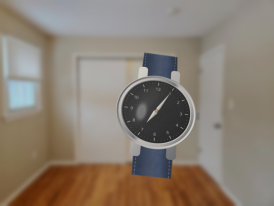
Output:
7:05
